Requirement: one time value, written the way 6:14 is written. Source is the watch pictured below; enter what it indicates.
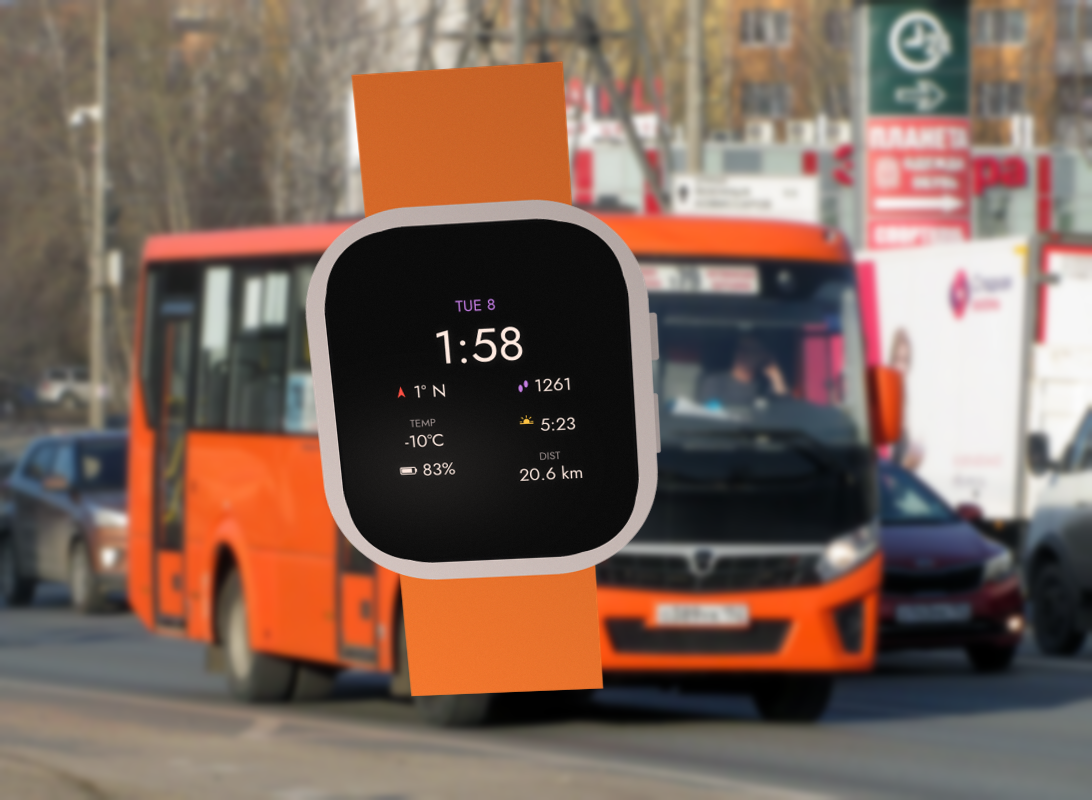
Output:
1:58
